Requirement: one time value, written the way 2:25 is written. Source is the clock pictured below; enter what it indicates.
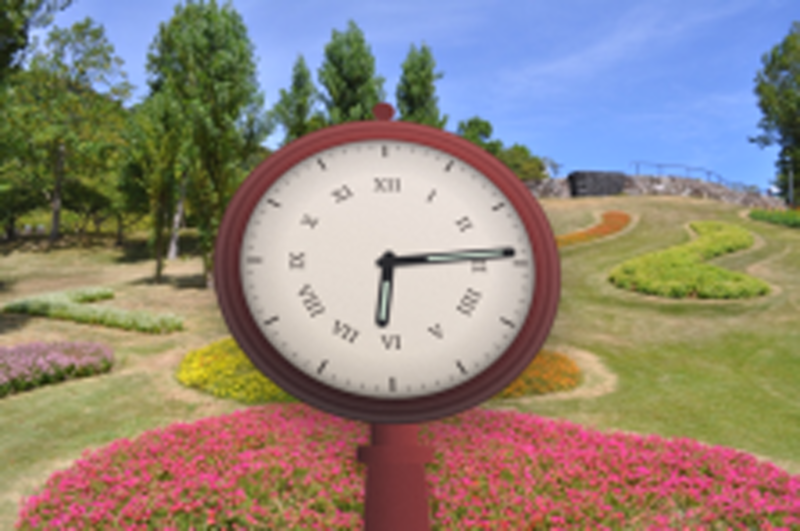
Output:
6:14
